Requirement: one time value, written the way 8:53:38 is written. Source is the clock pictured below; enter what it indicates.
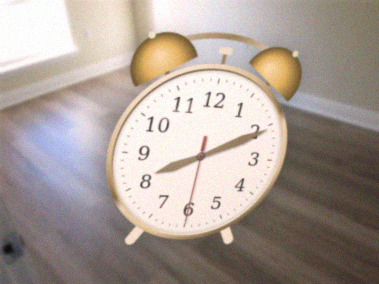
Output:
8:10:30
